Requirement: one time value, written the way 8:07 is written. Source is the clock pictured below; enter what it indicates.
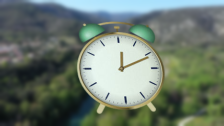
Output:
12:11
